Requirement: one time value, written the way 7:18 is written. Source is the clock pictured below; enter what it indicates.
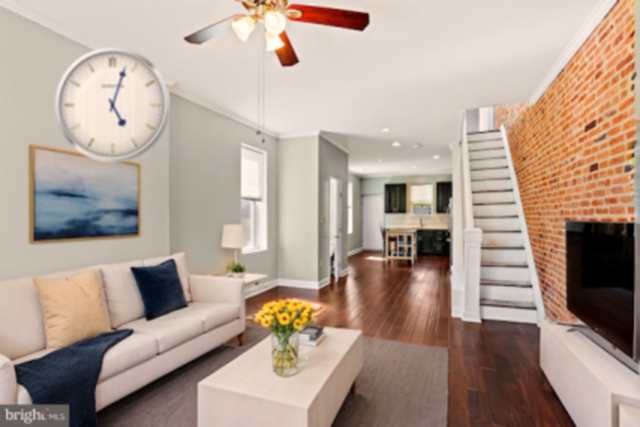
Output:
5:03
